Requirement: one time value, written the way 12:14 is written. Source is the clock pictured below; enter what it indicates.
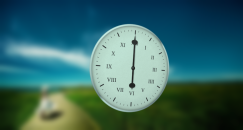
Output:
6:00
